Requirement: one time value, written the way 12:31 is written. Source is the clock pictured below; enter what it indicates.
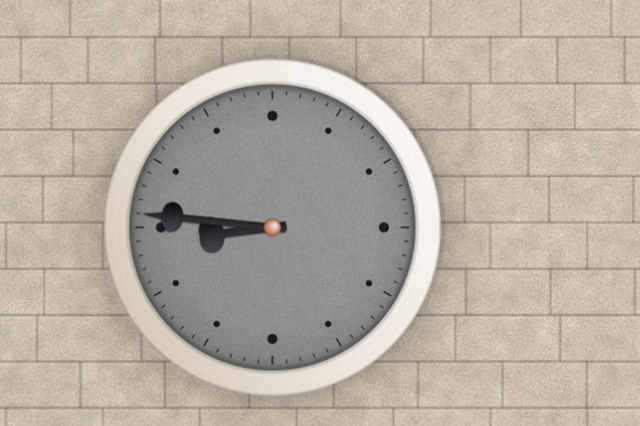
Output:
8:46
